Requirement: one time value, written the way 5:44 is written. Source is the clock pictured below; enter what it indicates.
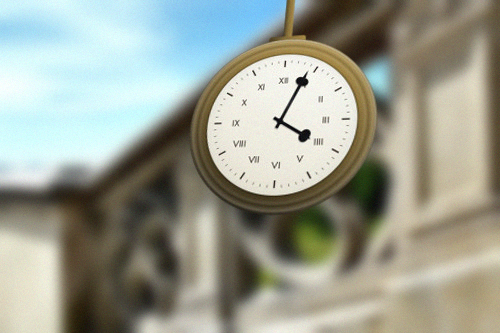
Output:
4:04
